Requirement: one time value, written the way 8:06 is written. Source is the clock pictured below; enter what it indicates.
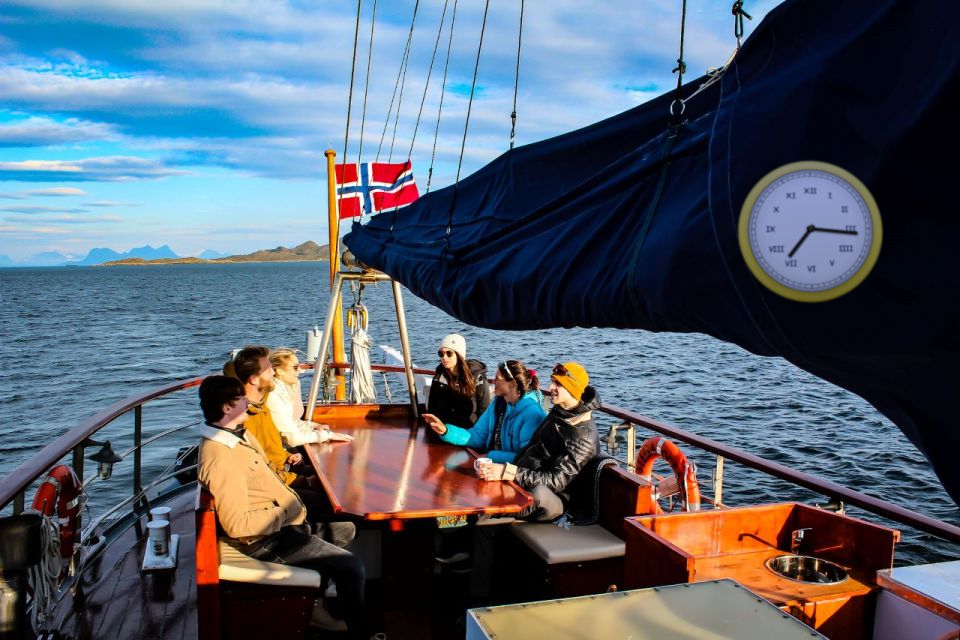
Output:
7:16
